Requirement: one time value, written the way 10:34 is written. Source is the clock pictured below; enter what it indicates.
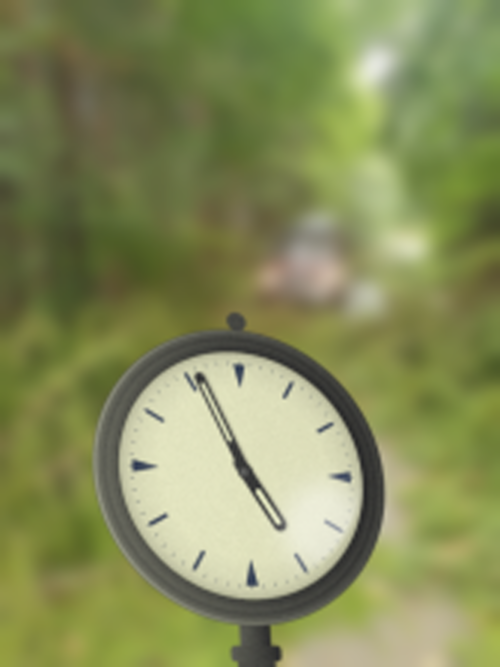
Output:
4:56
